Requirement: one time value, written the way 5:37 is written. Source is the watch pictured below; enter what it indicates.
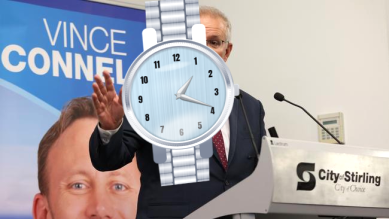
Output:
1:19
